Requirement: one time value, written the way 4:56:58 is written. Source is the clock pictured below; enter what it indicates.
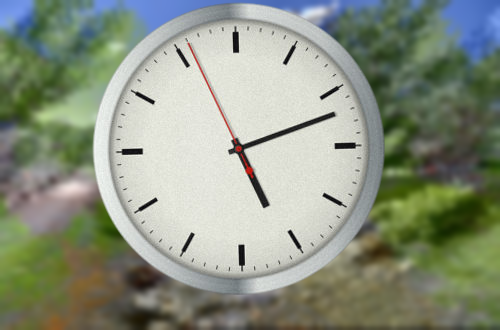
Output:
5:11:56
